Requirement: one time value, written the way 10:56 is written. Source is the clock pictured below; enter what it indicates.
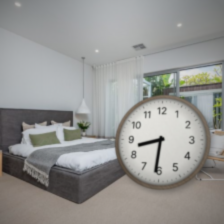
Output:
8:31
